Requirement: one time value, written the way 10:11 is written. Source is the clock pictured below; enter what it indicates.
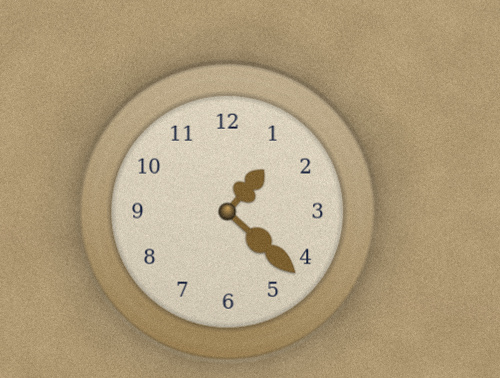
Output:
1:22
